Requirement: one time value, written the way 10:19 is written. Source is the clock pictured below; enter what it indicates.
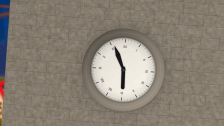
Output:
5:56
